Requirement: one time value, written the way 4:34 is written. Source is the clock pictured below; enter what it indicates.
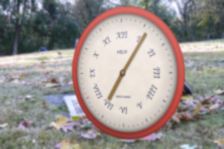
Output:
7:06
